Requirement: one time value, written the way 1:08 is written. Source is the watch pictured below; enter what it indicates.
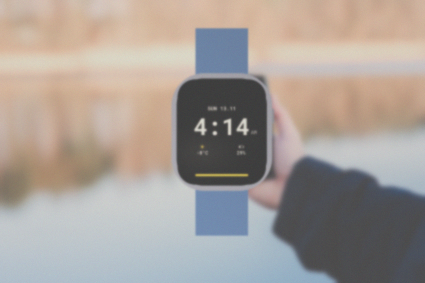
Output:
4:14
